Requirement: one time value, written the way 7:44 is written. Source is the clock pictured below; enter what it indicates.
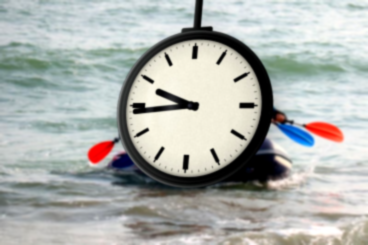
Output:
9:44
